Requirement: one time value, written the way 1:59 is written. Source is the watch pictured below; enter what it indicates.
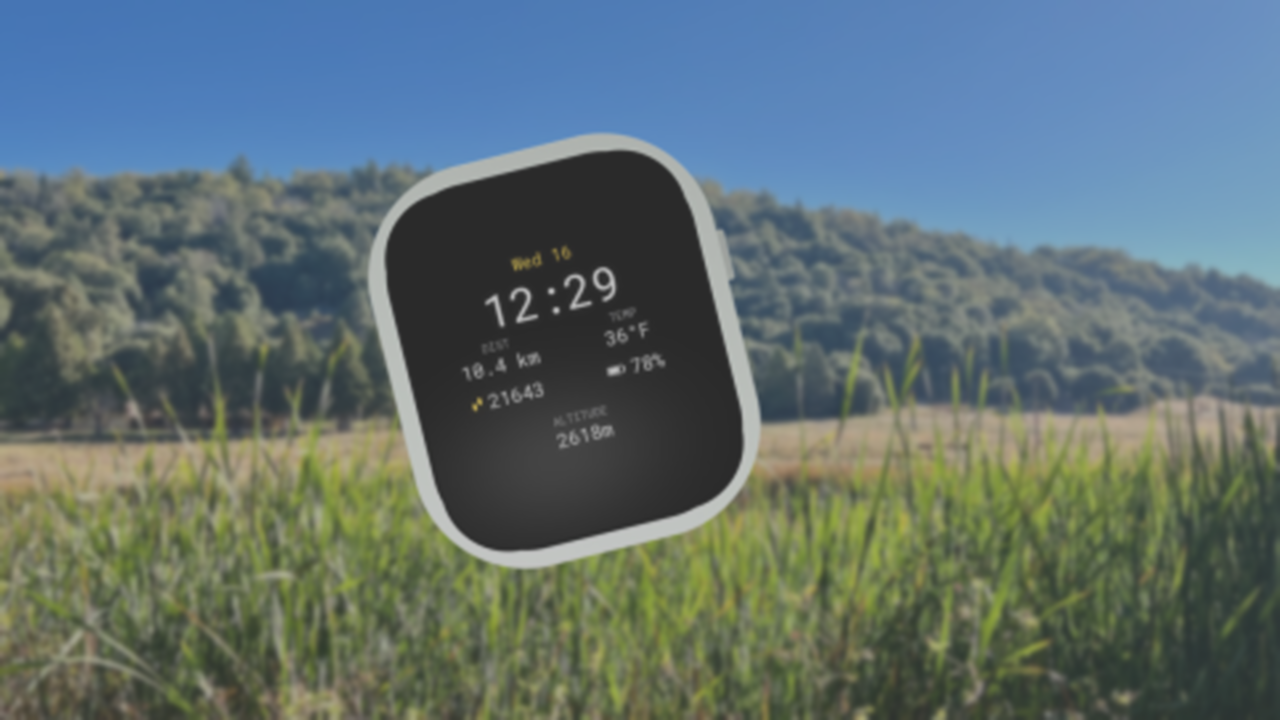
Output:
12:29
